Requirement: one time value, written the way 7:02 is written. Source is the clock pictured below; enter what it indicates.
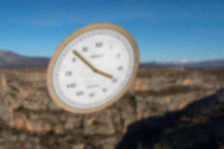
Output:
3:52
